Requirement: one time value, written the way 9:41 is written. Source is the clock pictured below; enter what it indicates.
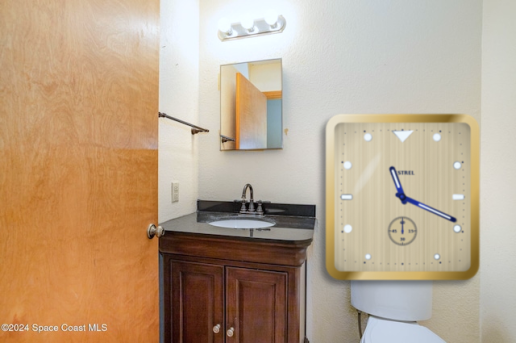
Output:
11:19
